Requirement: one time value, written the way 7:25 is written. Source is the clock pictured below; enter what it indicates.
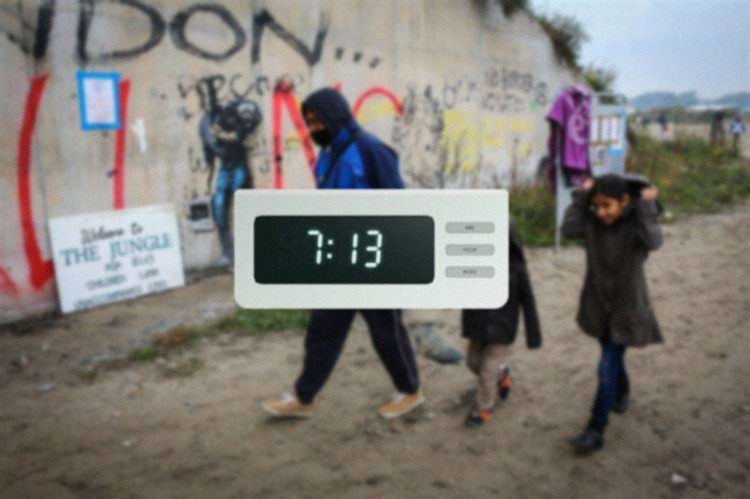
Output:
7:13
